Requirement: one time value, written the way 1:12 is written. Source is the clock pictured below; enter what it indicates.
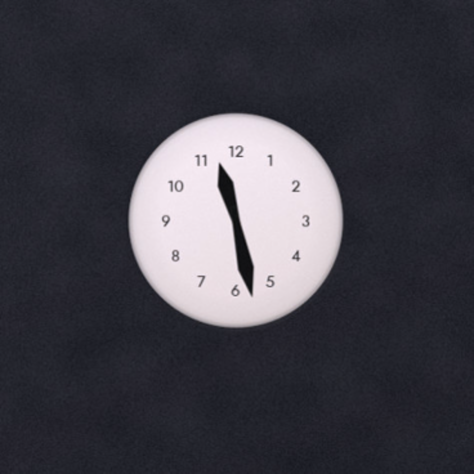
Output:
11:28
